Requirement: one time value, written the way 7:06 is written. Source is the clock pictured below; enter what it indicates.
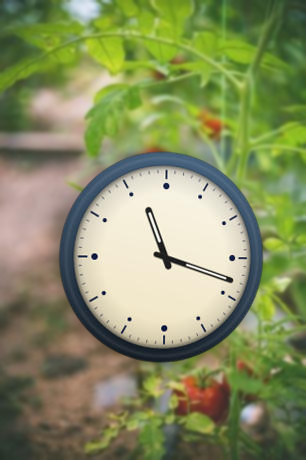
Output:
11:18
